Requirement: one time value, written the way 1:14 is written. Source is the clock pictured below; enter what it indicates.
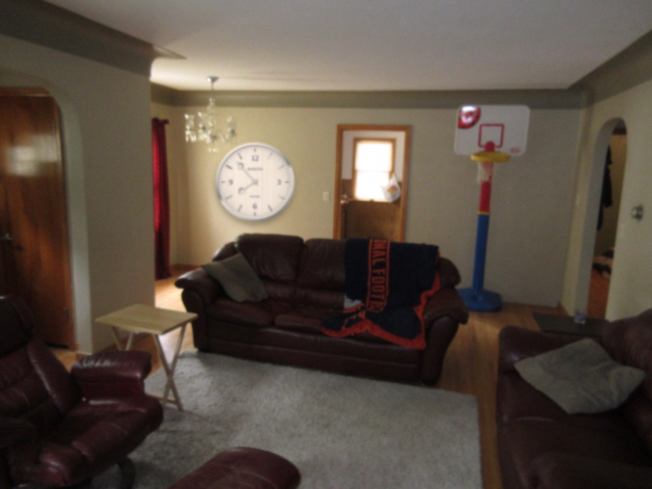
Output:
7:53
